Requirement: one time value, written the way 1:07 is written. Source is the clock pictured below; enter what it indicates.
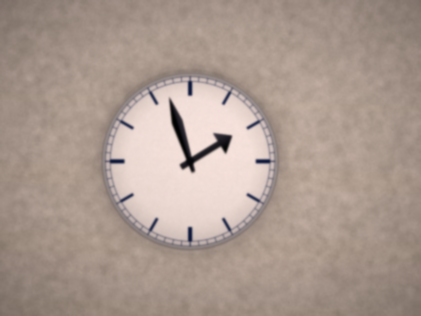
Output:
1:57
